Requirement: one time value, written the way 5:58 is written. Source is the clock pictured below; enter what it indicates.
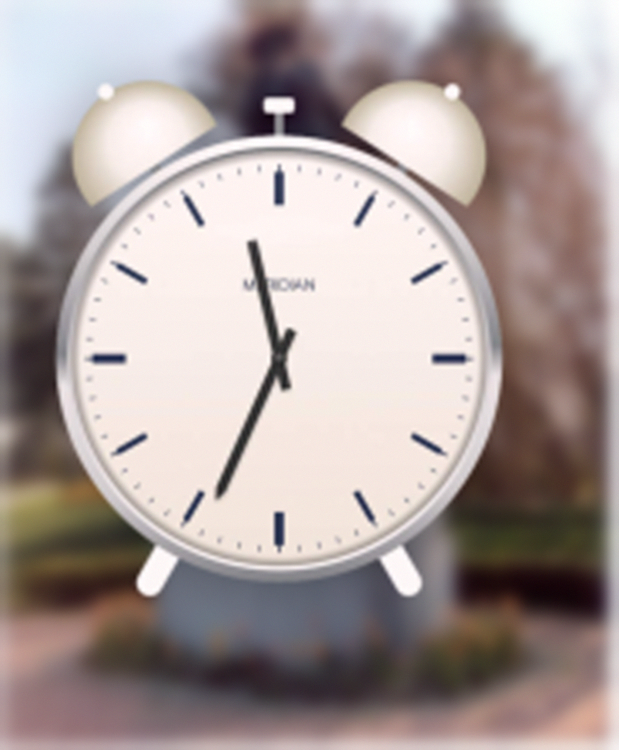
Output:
11:34
